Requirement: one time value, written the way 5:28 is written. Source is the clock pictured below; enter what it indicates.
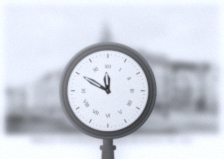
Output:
11:50
